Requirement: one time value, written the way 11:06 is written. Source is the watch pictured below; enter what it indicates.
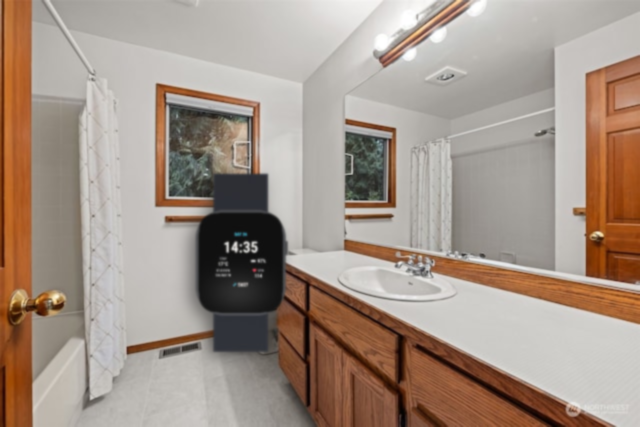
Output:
14:35
